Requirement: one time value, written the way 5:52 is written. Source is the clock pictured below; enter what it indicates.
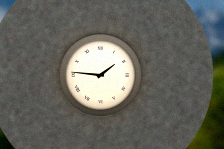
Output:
1:46
